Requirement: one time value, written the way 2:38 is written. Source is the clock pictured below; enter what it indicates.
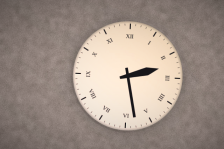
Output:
2:28
